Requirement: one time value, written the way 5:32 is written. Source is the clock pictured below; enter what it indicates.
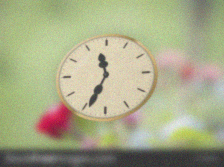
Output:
11:34
